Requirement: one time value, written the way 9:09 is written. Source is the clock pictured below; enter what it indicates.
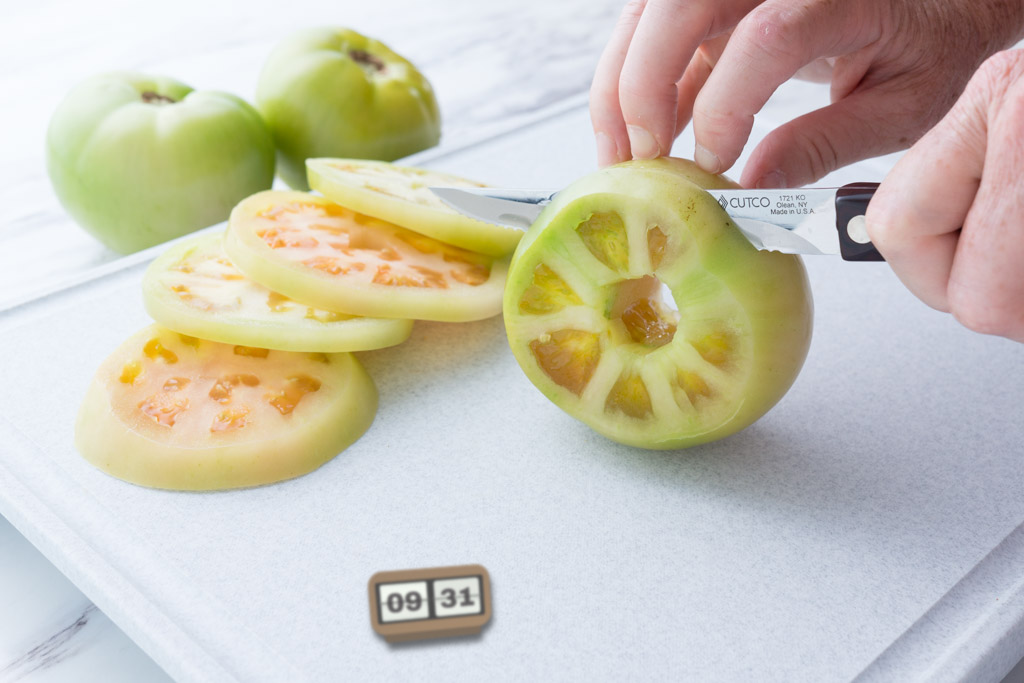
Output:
9:31
